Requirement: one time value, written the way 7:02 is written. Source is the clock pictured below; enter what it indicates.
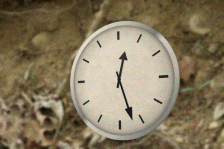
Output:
12:27
